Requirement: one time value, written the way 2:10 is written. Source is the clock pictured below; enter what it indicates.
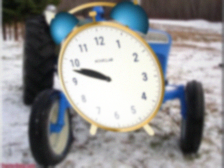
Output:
9:48
